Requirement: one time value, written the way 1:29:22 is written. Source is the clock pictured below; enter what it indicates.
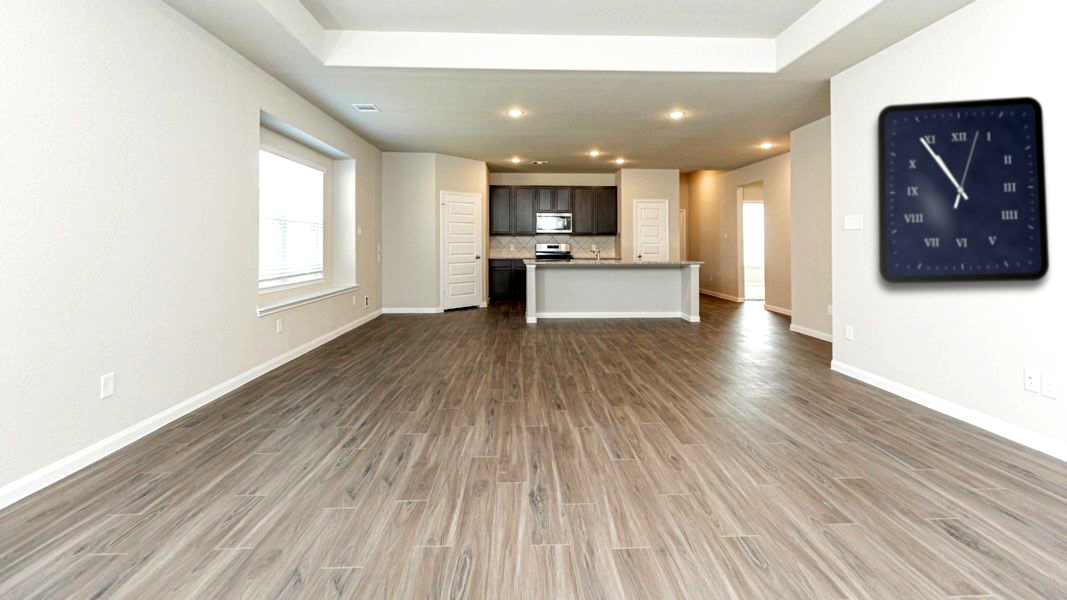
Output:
10:54:03
